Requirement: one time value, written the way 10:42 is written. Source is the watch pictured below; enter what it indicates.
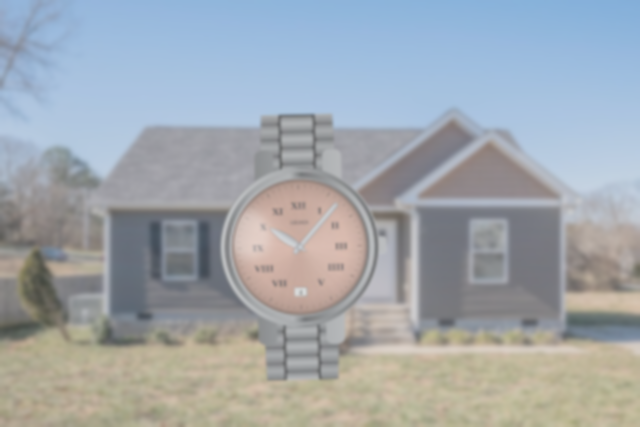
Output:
10:07
